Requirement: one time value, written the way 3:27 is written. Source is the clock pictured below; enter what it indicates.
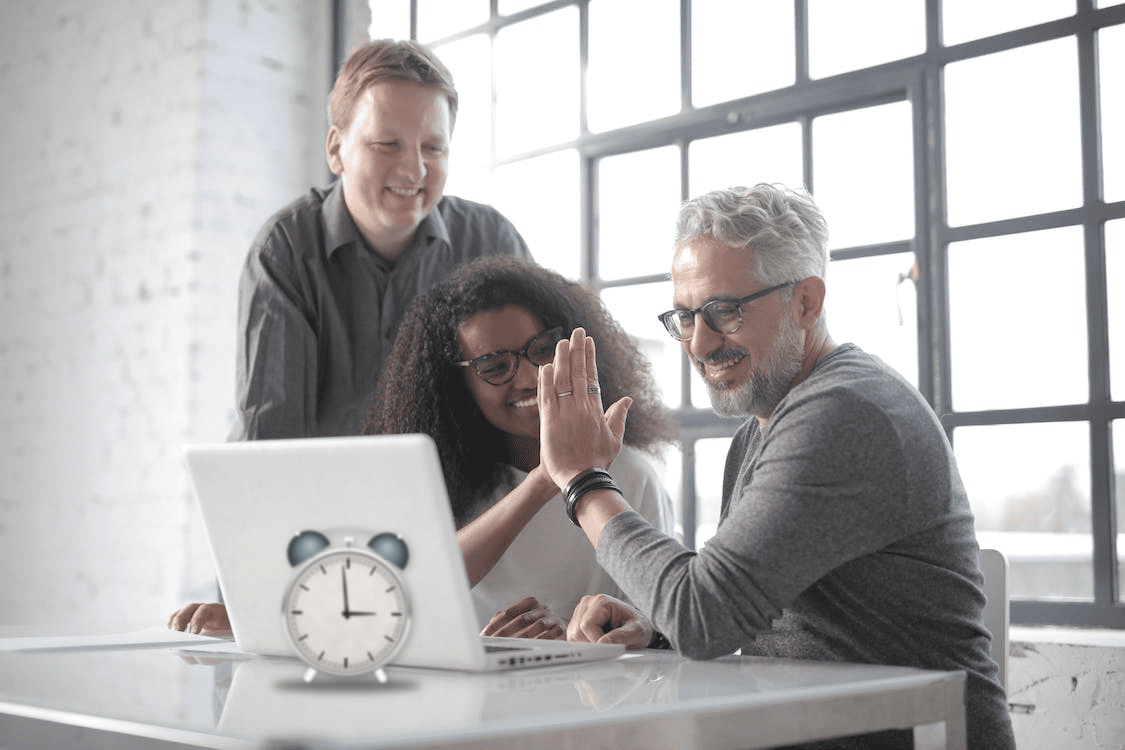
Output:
2:59
